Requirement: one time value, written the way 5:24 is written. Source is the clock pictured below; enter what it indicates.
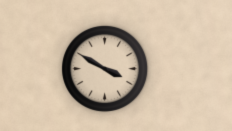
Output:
3:50
